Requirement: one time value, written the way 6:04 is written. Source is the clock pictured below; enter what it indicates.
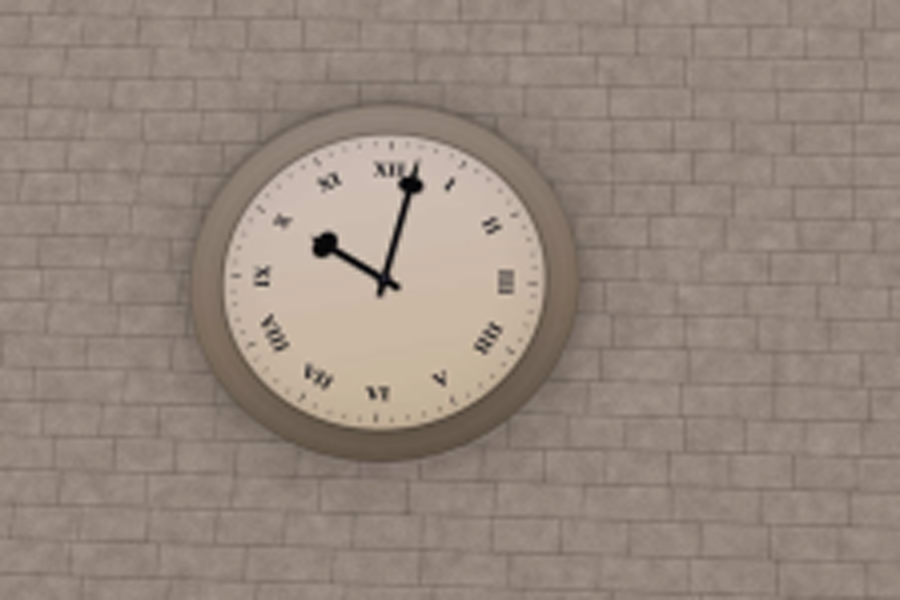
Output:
10:02
